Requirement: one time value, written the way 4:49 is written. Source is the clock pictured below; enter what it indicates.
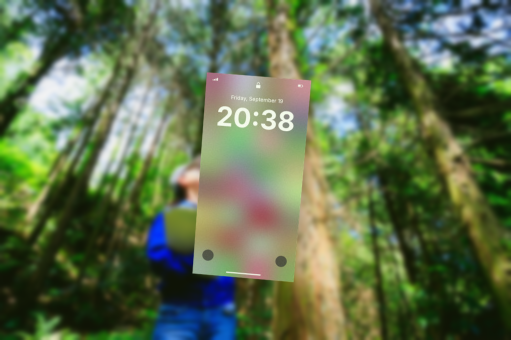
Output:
20:38
